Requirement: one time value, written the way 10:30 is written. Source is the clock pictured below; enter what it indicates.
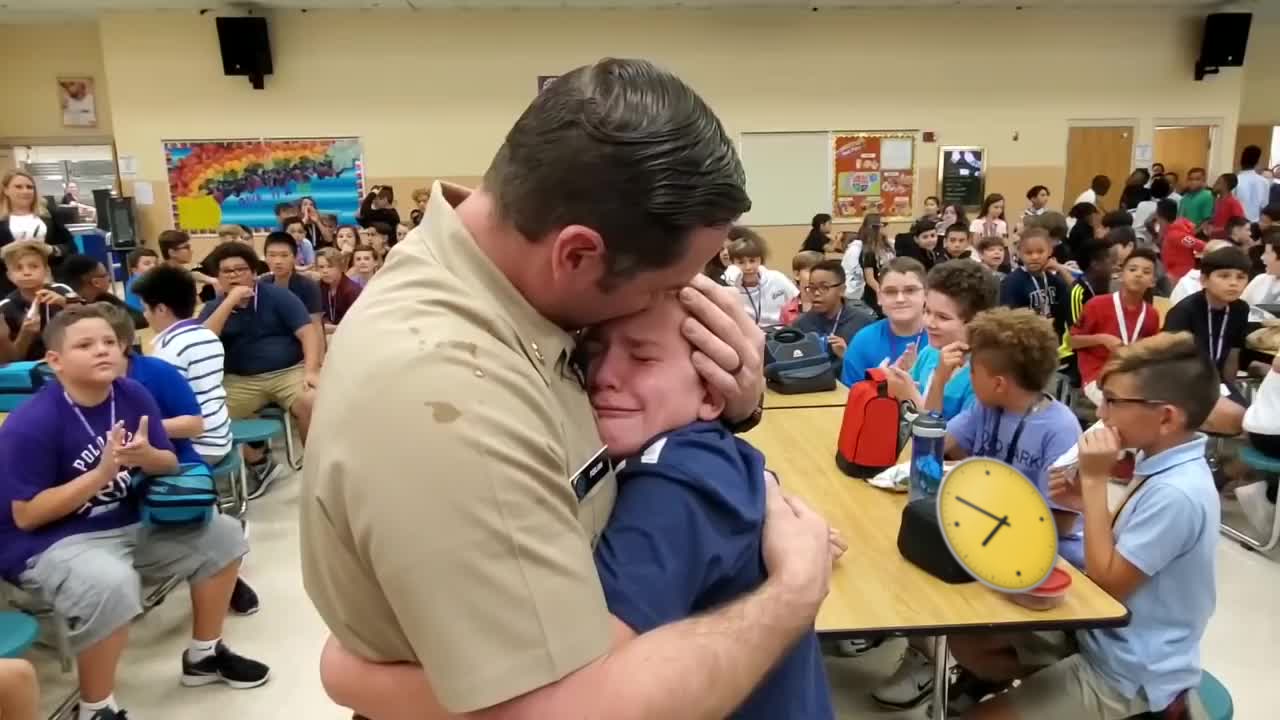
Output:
7:50
